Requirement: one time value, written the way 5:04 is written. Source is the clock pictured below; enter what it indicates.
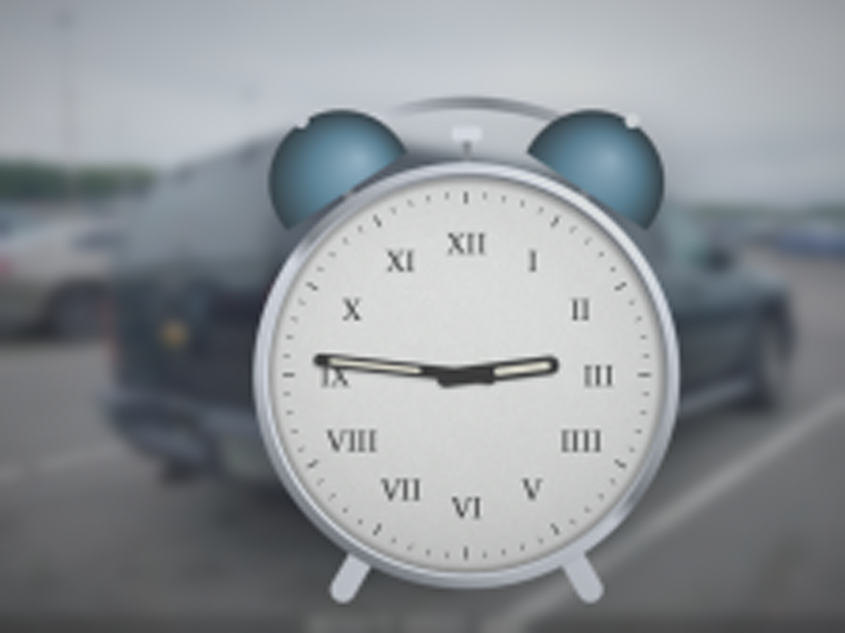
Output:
2:46
